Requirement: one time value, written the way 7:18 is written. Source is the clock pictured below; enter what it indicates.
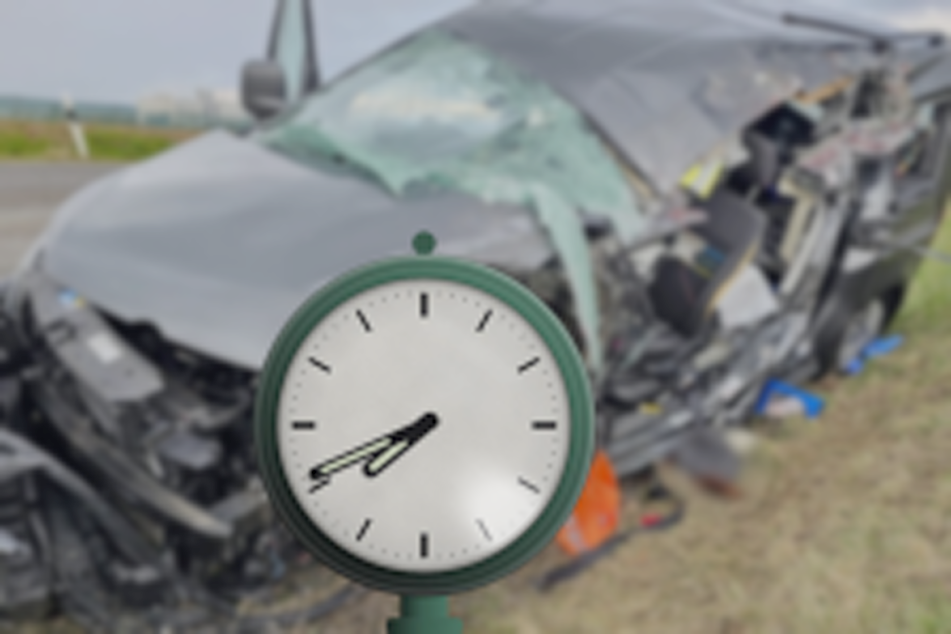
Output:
7:41
